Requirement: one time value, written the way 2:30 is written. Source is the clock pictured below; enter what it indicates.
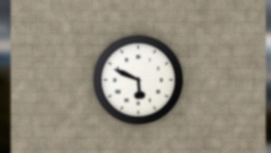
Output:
5:49
